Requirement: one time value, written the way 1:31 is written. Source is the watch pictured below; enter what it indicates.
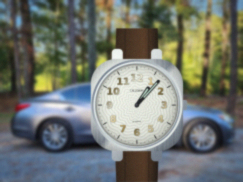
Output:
1:07
